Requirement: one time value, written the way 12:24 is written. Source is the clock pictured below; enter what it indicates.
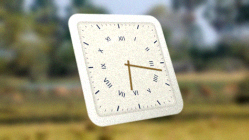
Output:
6:17
